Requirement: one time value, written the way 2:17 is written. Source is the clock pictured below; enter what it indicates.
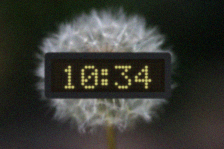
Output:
10:34
